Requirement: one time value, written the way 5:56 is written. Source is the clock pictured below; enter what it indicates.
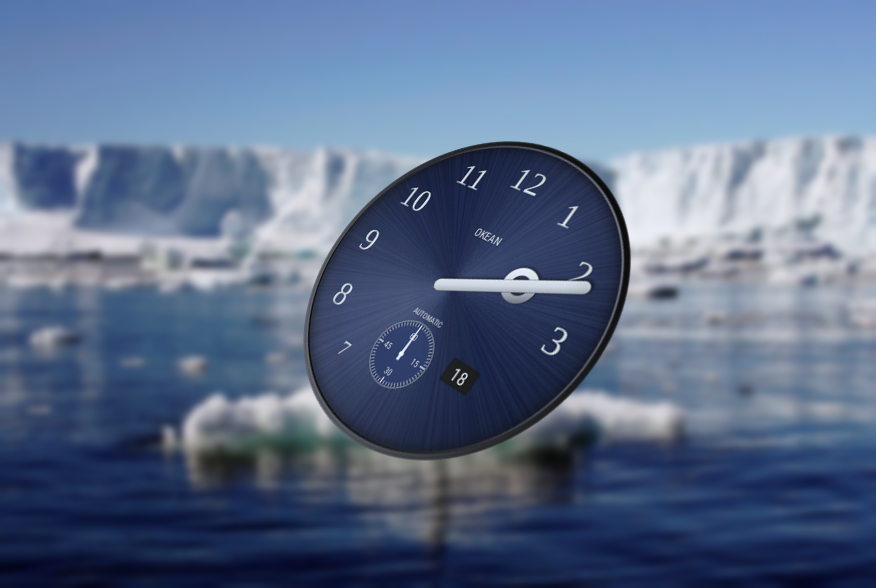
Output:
2:11
